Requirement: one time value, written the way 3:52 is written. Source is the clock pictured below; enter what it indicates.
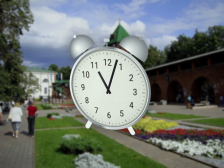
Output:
11:03
